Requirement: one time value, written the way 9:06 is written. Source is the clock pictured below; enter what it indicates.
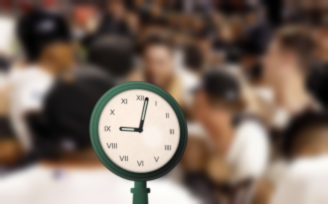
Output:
9:02
